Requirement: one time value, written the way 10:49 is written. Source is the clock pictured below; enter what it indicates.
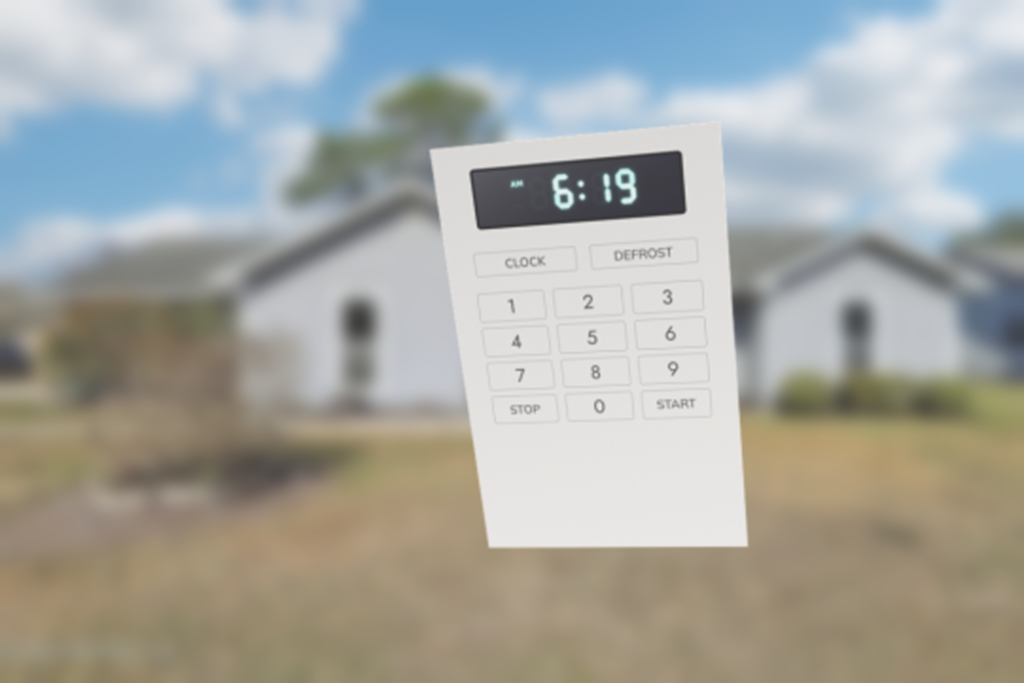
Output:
6:19
